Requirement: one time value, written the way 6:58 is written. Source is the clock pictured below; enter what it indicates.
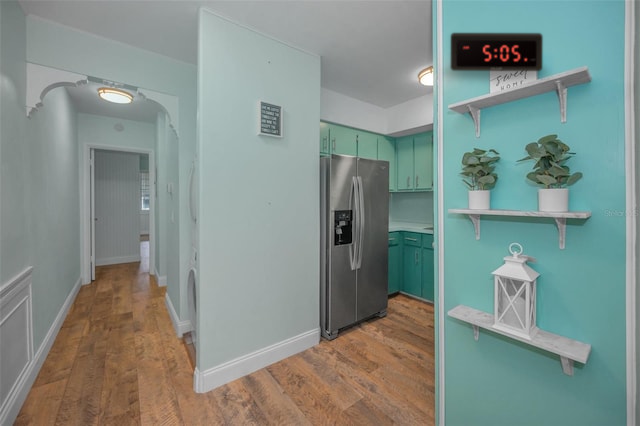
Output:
5:05
